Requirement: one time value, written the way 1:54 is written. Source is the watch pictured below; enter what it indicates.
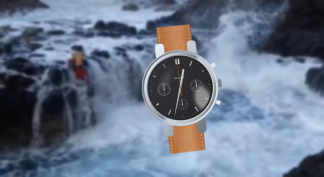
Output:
12:33
